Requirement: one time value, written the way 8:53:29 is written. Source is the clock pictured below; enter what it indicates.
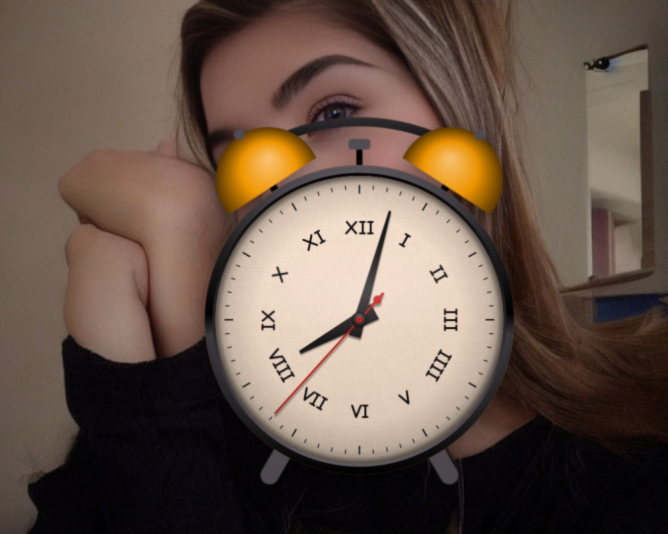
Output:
8:02:37
